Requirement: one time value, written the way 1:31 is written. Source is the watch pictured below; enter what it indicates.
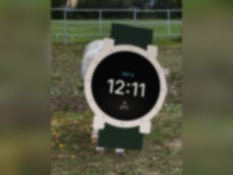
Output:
12:11
